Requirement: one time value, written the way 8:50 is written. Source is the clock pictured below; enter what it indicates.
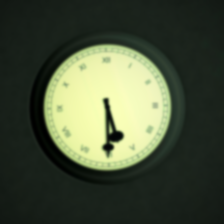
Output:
5:30
